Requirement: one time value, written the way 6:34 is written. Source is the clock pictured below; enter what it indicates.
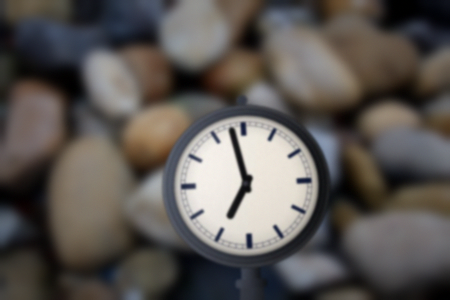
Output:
6:58
